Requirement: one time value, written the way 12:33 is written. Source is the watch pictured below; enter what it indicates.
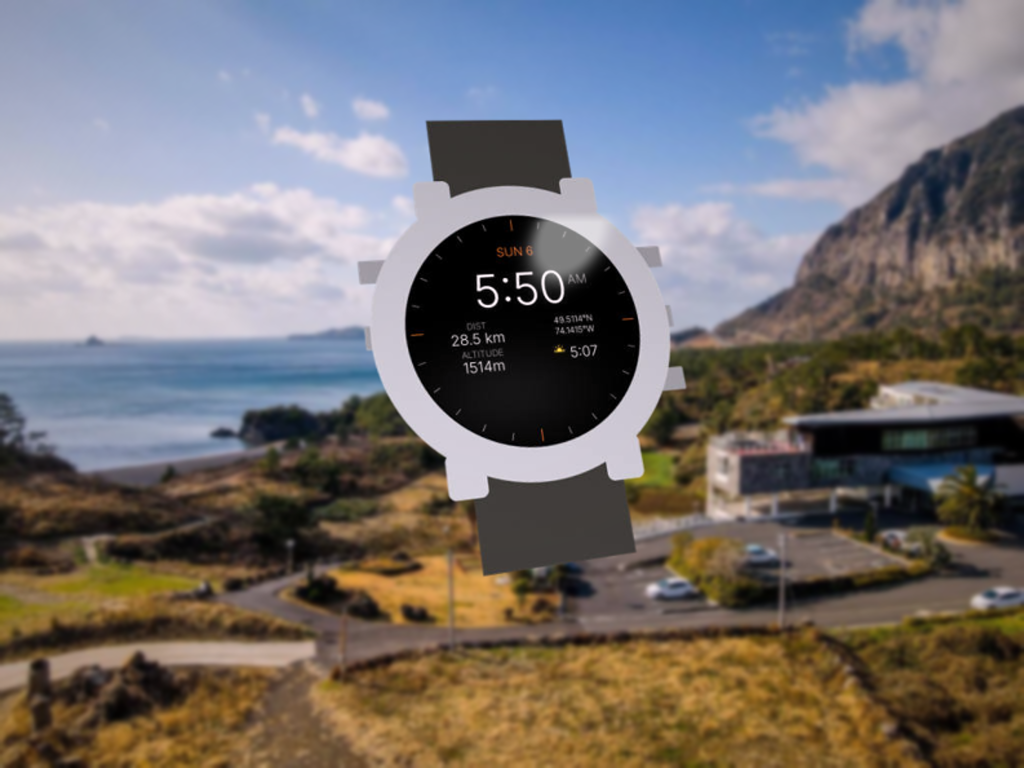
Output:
5:50
